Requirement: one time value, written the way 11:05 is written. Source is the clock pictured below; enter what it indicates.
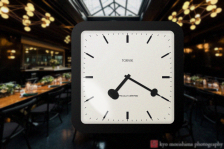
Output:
7:20
